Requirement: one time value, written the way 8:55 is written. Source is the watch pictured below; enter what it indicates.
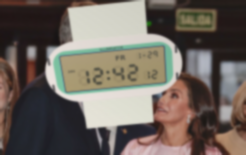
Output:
12:42
